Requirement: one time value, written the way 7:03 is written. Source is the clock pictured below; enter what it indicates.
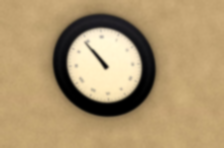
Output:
10:54
